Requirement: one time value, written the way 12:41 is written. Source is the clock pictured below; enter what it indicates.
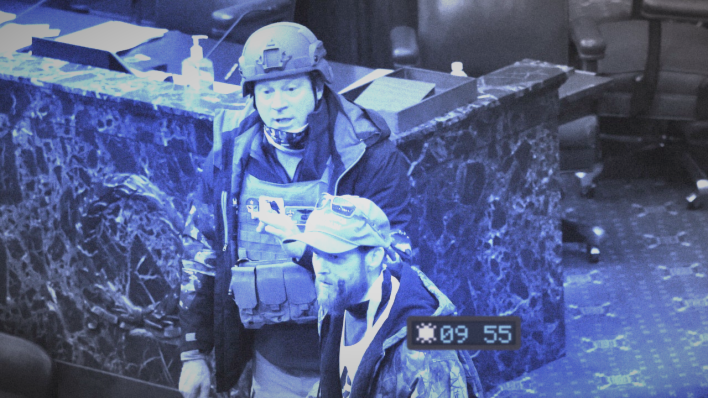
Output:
9:55
